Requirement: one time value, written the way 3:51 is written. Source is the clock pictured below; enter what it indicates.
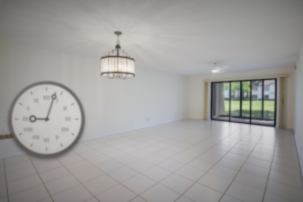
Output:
9:03
